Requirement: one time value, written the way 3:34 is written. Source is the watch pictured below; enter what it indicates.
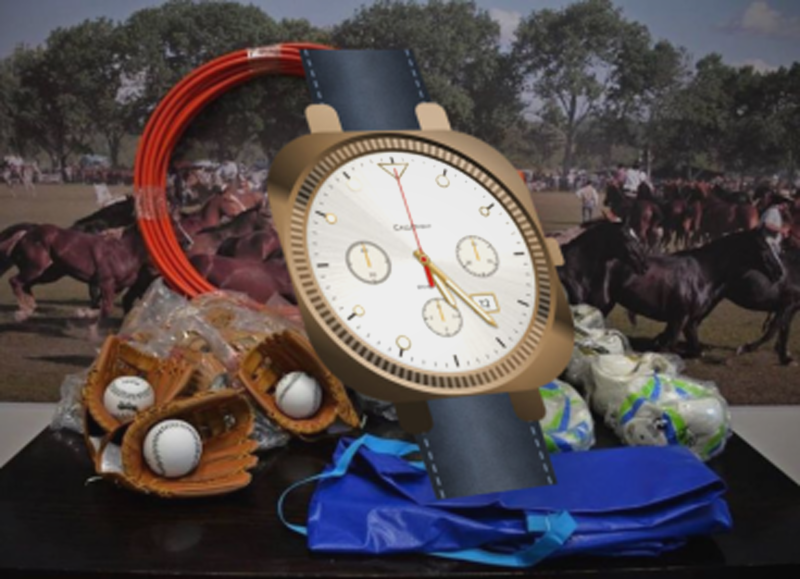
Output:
5:24
